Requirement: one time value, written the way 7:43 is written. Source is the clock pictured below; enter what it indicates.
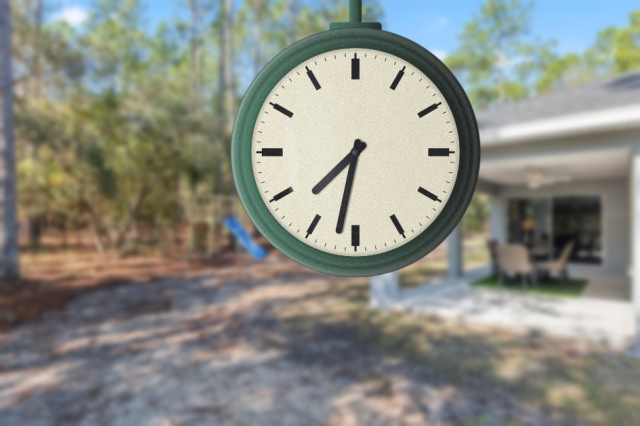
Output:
7:32
